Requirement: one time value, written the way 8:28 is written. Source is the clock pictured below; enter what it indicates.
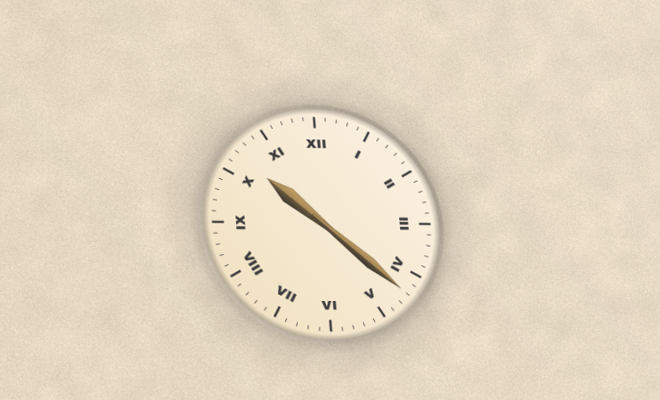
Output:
10:22
